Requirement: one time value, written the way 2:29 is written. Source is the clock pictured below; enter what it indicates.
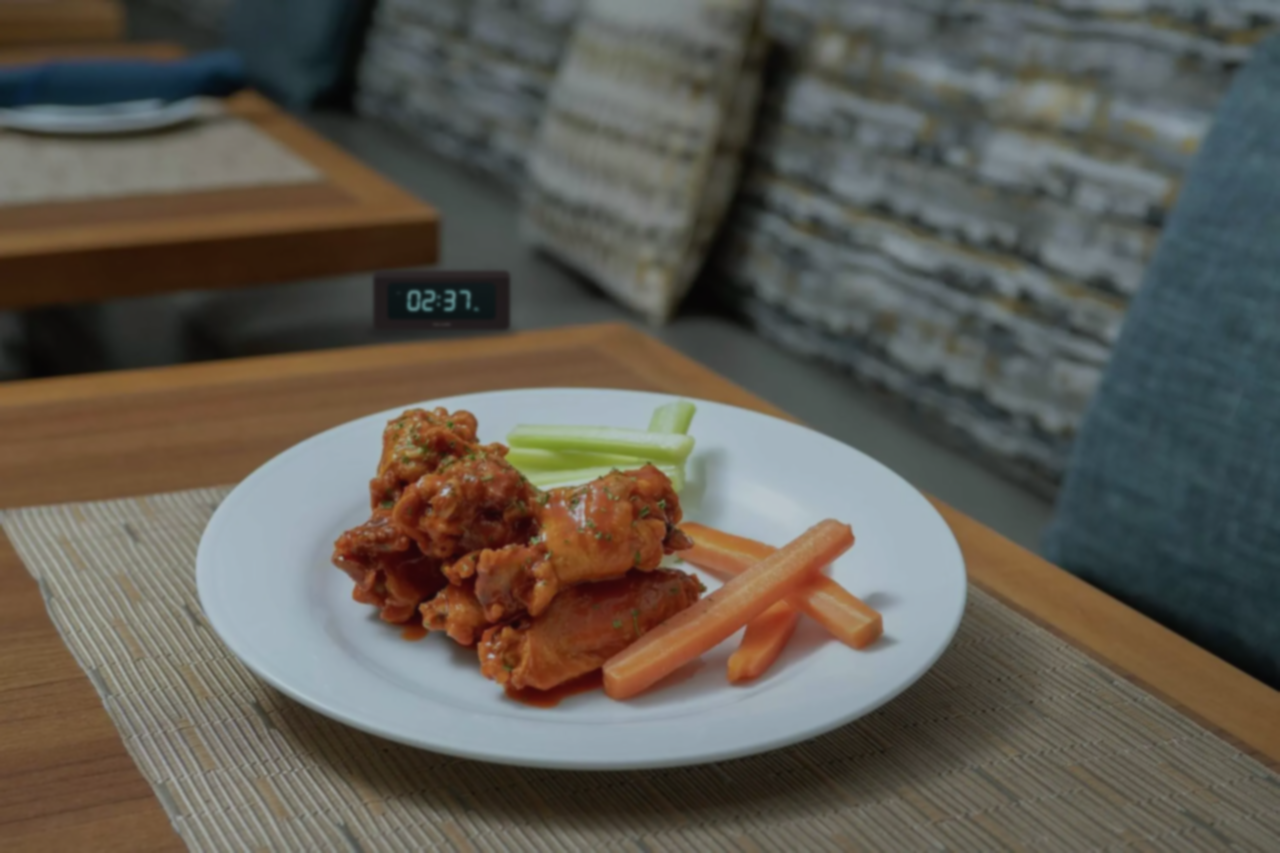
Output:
2:37
